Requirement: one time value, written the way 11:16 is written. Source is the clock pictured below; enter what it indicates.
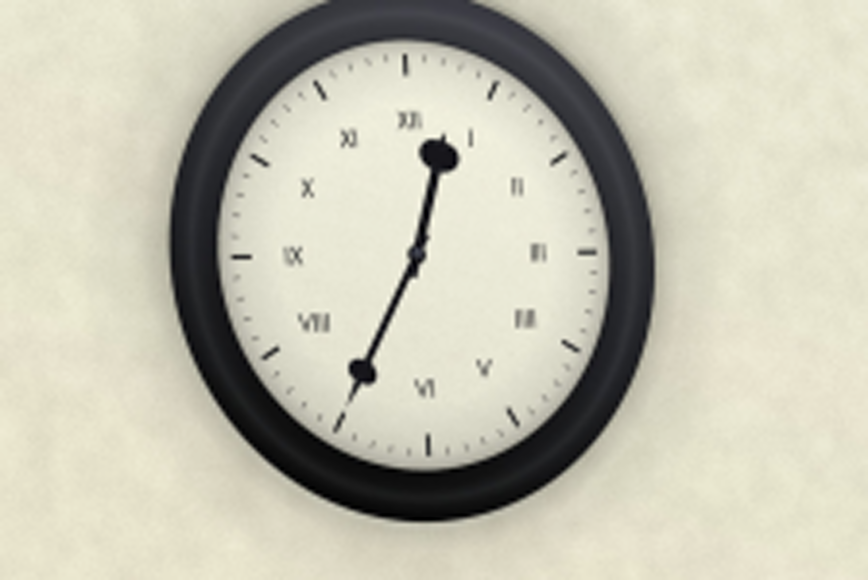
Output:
12:35
